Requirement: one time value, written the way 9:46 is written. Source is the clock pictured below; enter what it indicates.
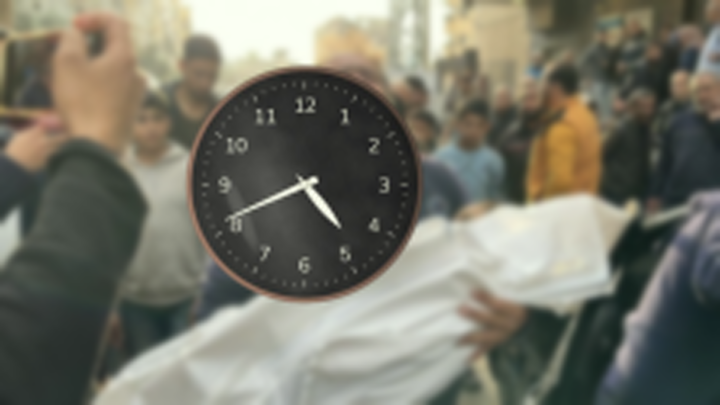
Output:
4:41
